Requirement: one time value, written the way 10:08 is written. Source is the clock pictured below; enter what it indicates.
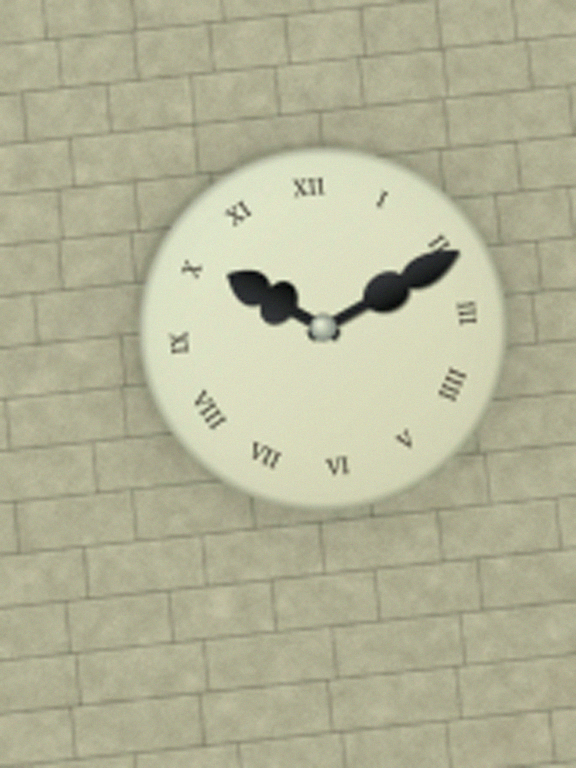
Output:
10:11
